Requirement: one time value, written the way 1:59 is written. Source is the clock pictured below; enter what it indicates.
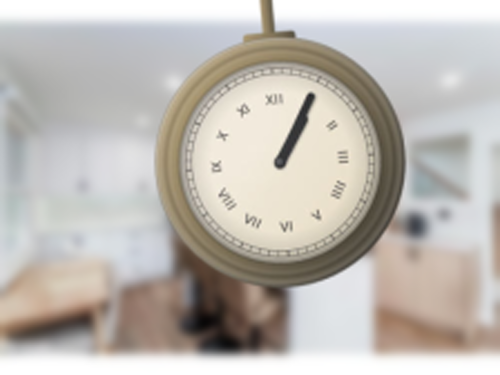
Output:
1:05
